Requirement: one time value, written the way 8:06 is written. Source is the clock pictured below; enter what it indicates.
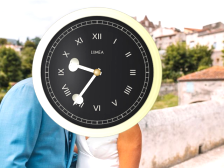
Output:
9:36
